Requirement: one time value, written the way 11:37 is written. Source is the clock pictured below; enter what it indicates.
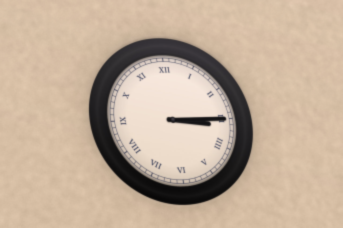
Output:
3:15
